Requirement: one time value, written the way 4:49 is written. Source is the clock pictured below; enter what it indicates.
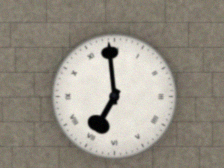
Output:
6:59
